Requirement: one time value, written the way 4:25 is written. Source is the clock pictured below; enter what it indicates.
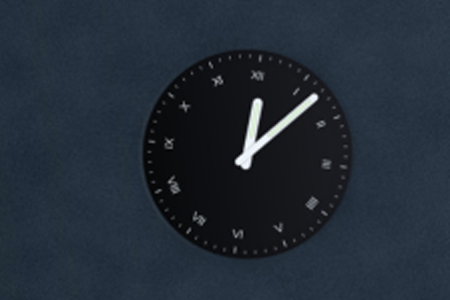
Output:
12:07
